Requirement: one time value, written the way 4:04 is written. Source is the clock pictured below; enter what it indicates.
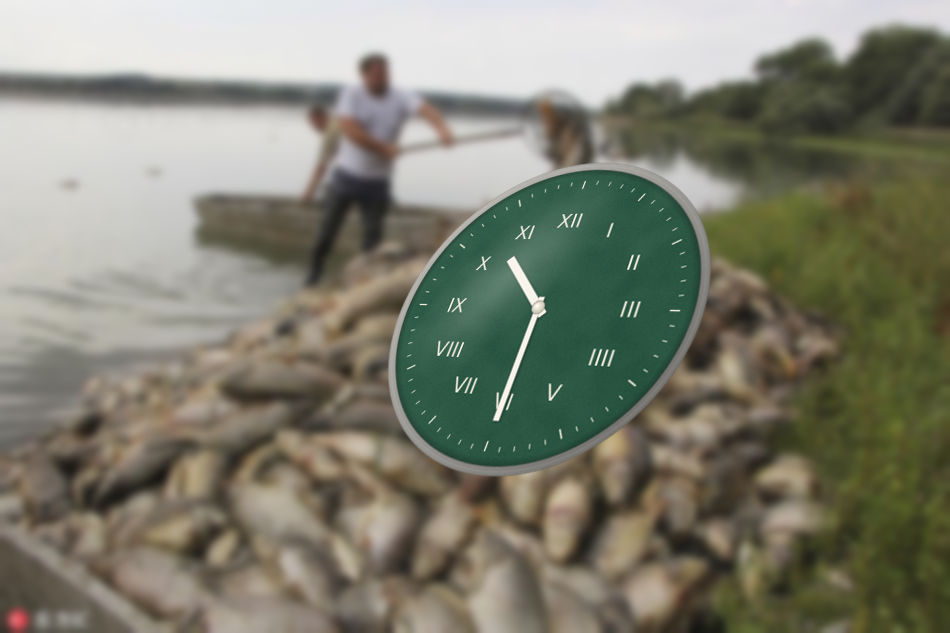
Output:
10:30
